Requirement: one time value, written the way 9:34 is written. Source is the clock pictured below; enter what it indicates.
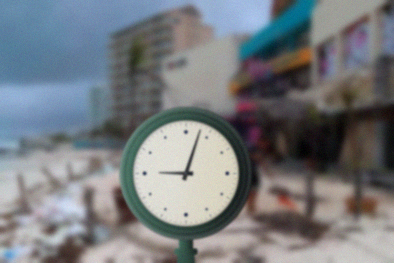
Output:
9:03
